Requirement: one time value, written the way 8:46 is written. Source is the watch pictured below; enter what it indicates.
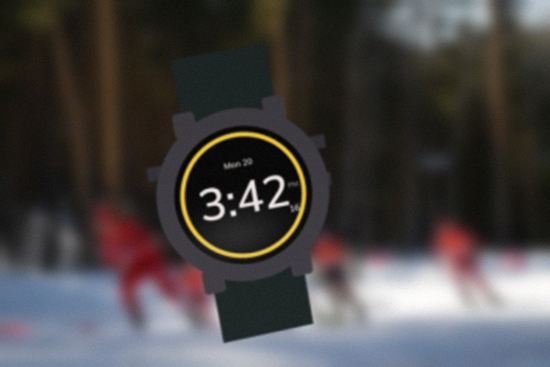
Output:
3:42
